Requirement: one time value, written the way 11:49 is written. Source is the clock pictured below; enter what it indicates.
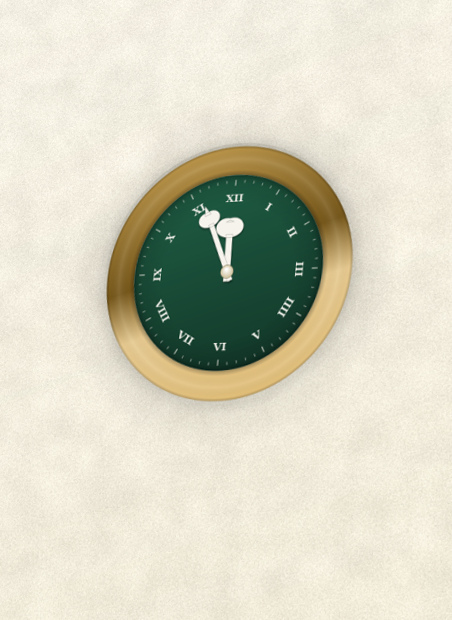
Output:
11:56
